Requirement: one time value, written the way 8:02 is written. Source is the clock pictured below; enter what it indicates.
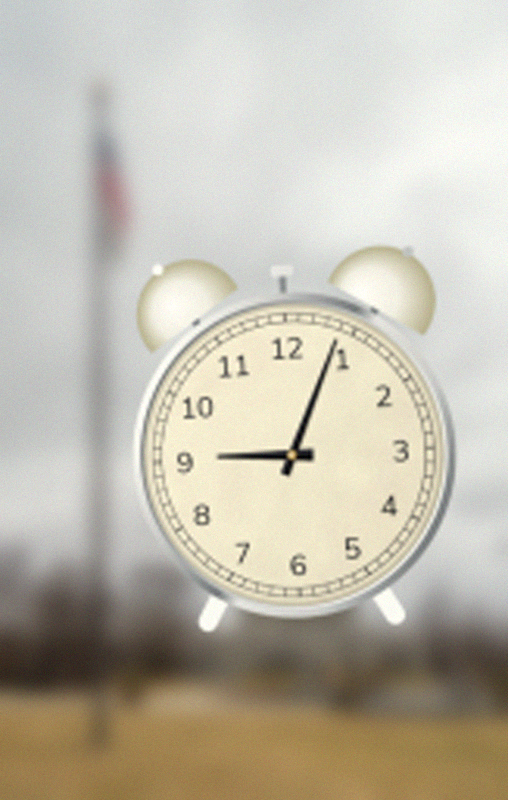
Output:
9:04
